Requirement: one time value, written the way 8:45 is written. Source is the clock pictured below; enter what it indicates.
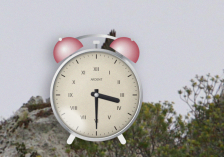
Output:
3:30
